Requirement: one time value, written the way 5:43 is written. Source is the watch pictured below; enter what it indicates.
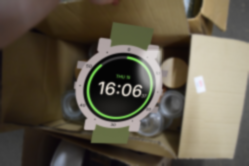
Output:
16:06
